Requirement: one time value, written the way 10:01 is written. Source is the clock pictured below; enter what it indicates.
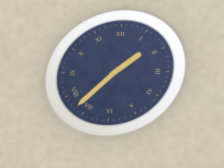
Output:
1:37
